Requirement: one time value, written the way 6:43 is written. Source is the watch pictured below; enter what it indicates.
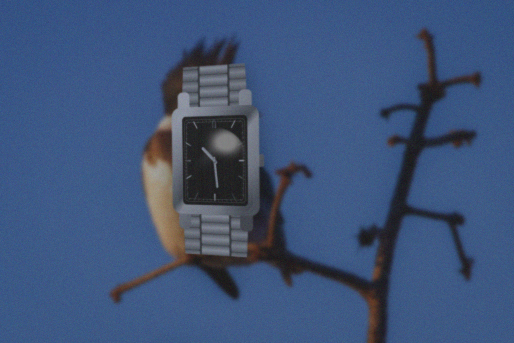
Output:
10:29
